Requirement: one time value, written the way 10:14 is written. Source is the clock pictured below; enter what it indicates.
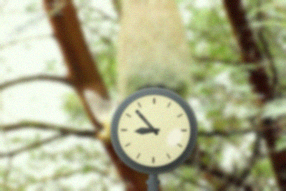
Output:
8:53
